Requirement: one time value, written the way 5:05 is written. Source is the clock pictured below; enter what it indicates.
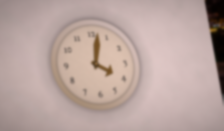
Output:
4:02
